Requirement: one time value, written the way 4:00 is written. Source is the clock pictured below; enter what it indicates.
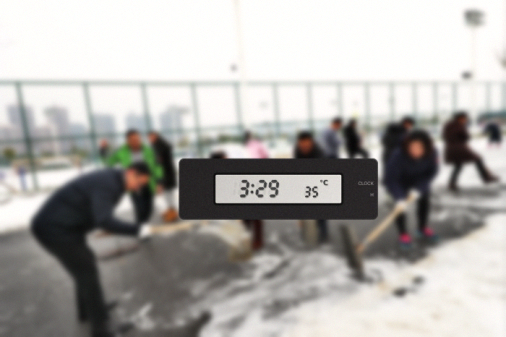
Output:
3:29
